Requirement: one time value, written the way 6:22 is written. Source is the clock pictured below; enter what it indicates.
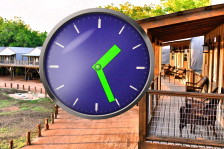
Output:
1:26
